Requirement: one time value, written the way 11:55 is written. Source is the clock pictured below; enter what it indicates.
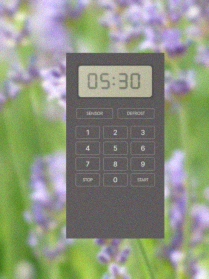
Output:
5:30
